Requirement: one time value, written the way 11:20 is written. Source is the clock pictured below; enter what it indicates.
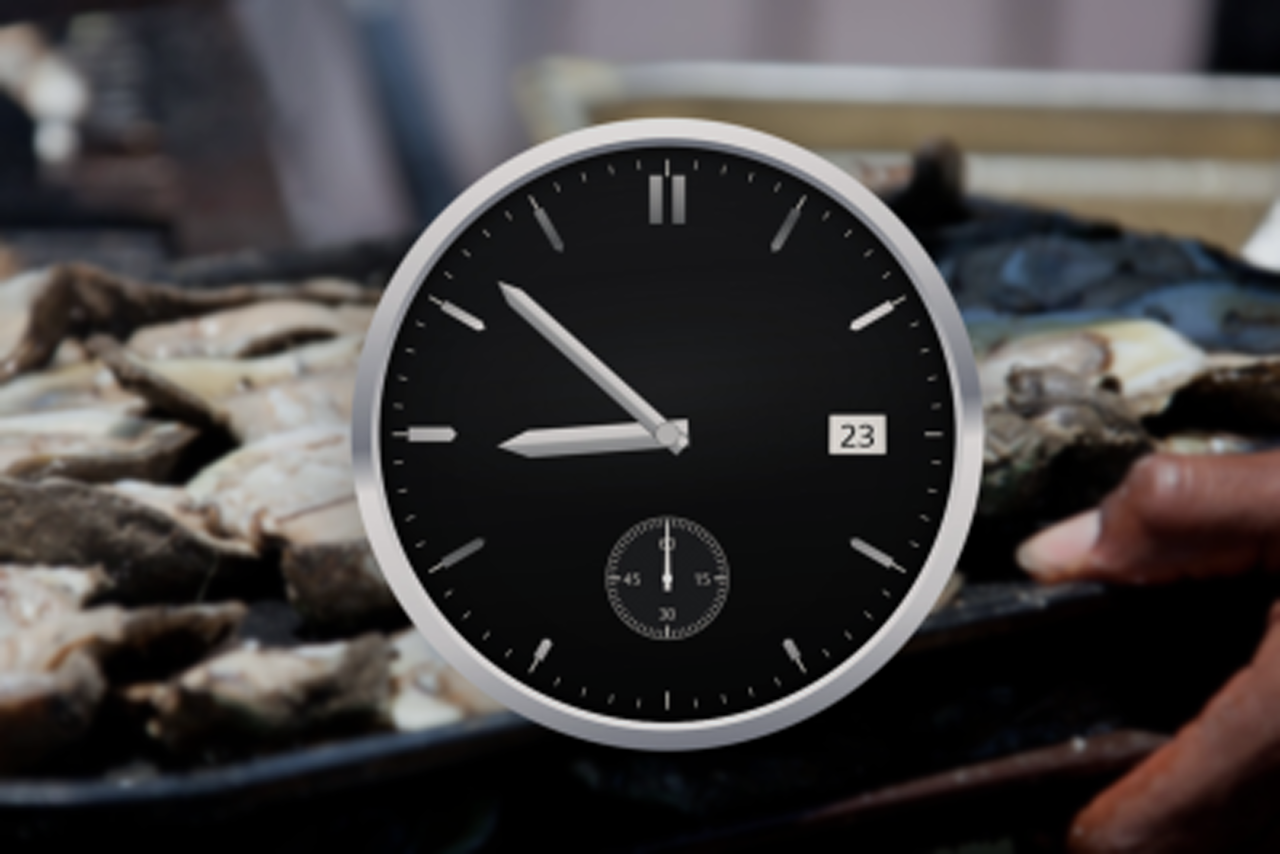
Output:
8:52
